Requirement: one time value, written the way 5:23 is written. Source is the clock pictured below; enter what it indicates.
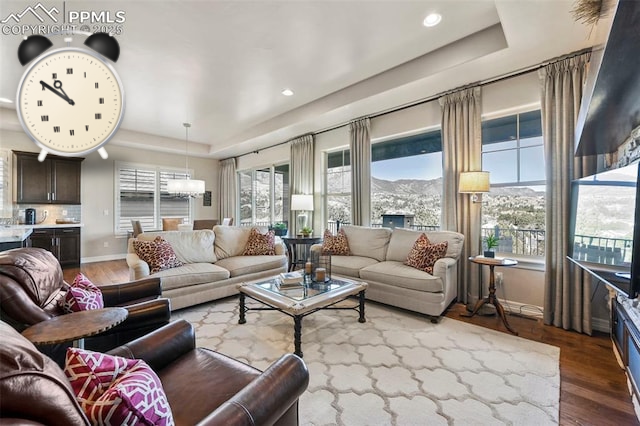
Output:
10:51
